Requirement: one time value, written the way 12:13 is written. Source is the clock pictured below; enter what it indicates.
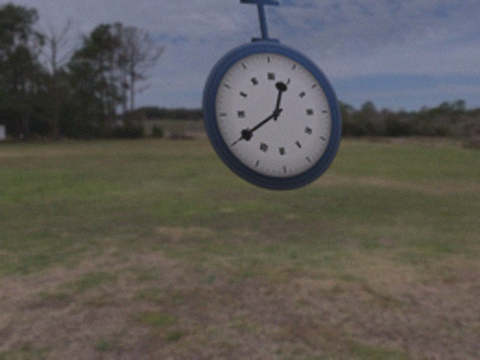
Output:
12:40
